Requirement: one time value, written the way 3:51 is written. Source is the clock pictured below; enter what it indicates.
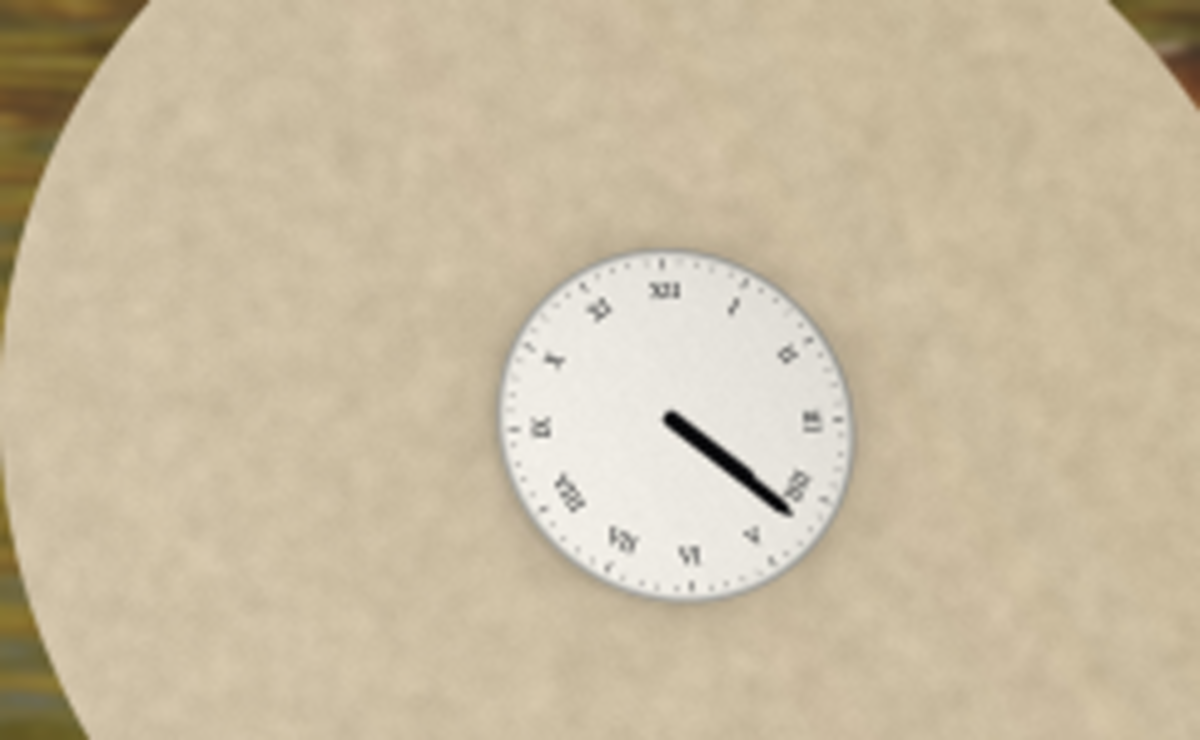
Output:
4:22
